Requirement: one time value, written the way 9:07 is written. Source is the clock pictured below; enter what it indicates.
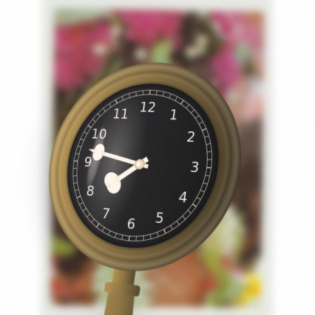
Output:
7:47
